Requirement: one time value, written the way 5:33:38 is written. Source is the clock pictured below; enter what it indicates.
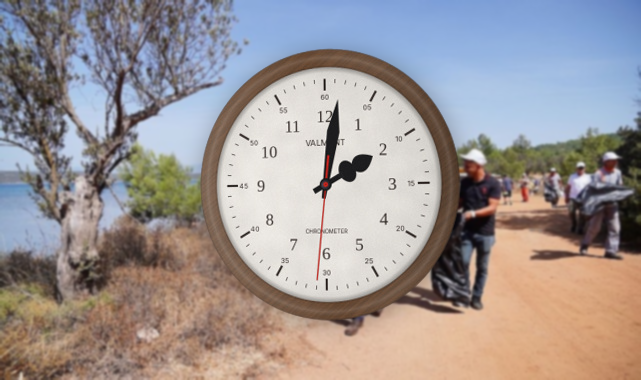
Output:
2:01:31
